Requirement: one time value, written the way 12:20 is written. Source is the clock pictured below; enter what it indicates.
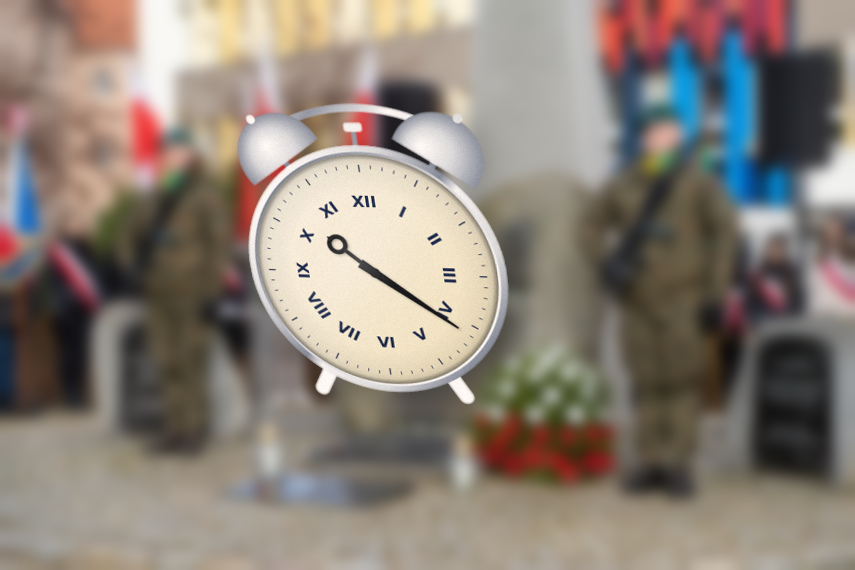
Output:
10:21
